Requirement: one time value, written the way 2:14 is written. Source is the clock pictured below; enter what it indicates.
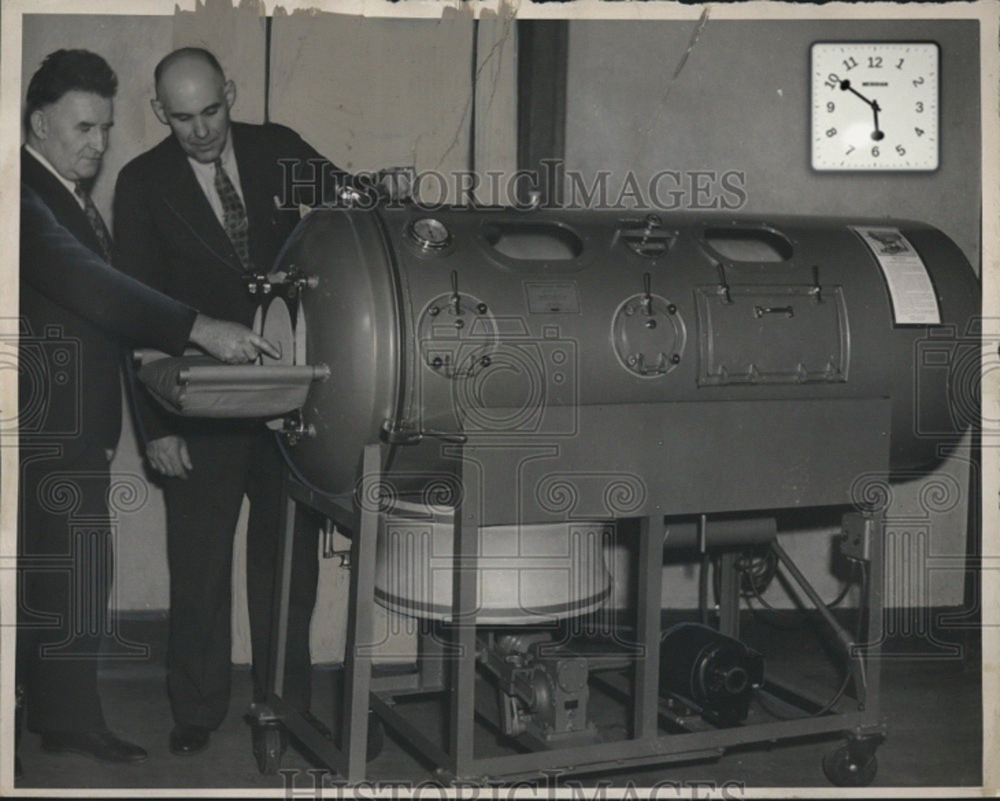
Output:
5:51
